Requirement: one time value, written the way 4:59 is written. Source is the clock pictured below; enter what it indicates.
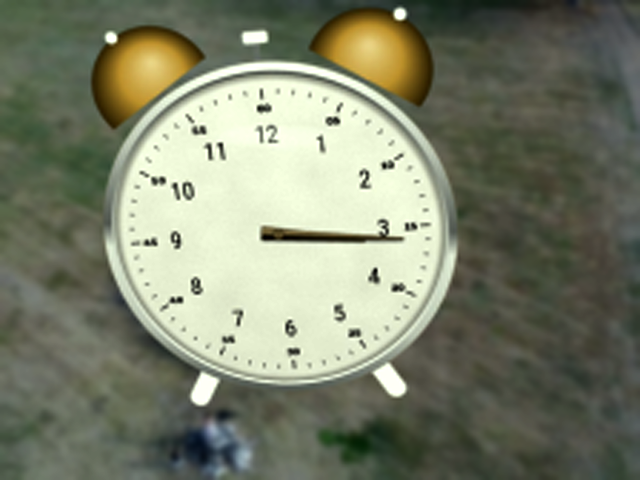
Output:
3:16
